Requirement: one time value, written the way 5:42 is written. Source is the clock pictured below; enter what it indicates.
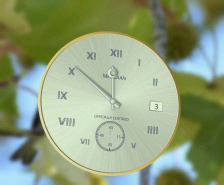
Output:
11:51
